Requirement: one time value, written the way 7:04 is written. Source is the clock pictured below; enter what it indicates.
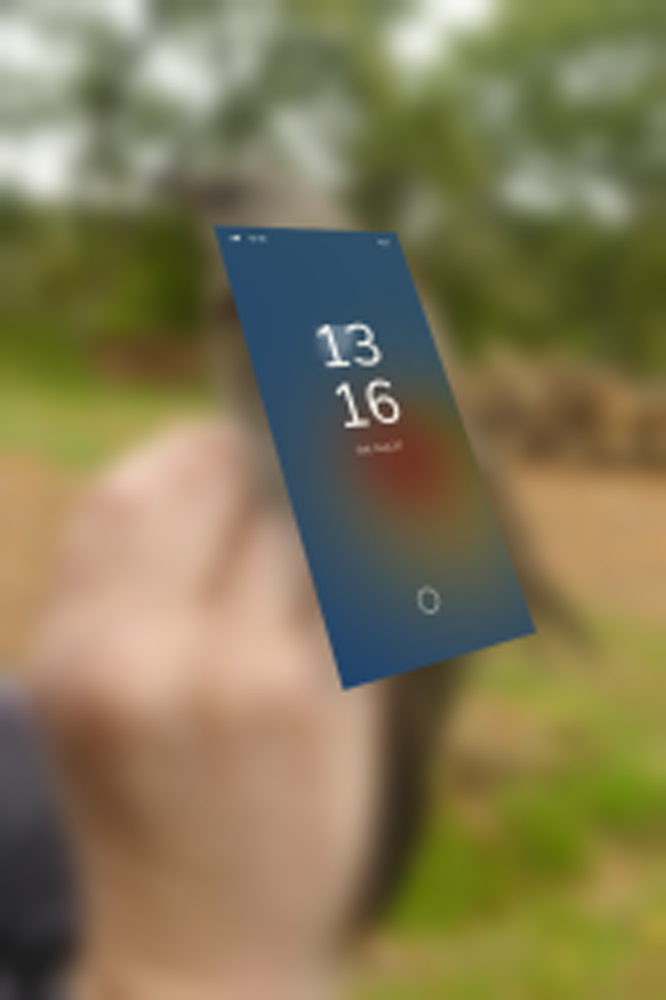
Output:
13:16
